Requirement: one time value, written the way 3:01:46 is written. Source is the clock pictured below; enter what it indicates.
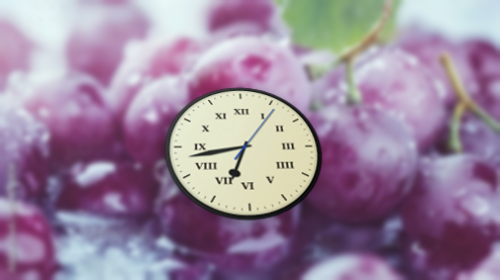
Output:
6:43:06
